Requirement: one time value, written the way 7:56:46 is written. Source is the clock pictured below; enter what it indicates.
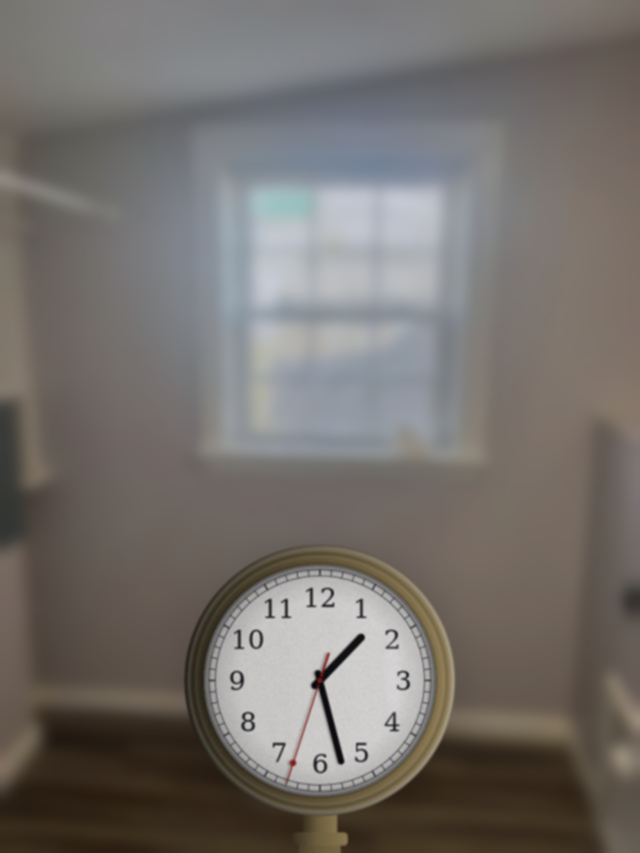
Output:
1:27:33
